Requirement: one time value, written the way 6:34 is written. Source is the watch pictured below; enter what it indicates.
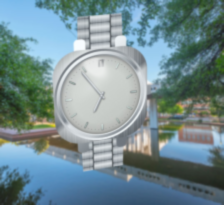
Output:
6:54
